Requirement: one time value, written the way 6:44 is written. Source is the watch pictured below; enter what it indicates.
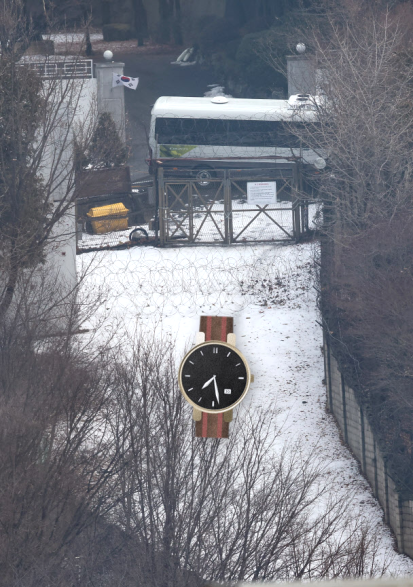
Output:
7:28
